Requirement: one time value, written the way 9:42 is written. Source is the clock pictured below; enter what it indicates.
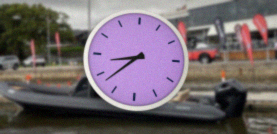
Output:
8:38
